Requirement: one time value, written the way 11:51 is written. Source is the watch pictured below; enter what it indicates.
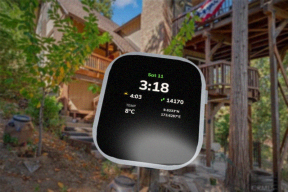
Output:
3:18
